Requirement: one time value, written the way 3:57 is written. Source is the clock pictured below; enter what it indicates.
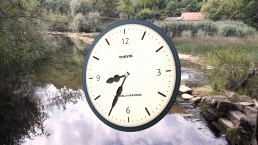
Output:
8:35
